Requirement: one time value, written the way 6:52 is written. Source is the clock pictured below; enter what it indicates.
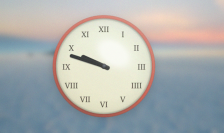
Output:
9:48
